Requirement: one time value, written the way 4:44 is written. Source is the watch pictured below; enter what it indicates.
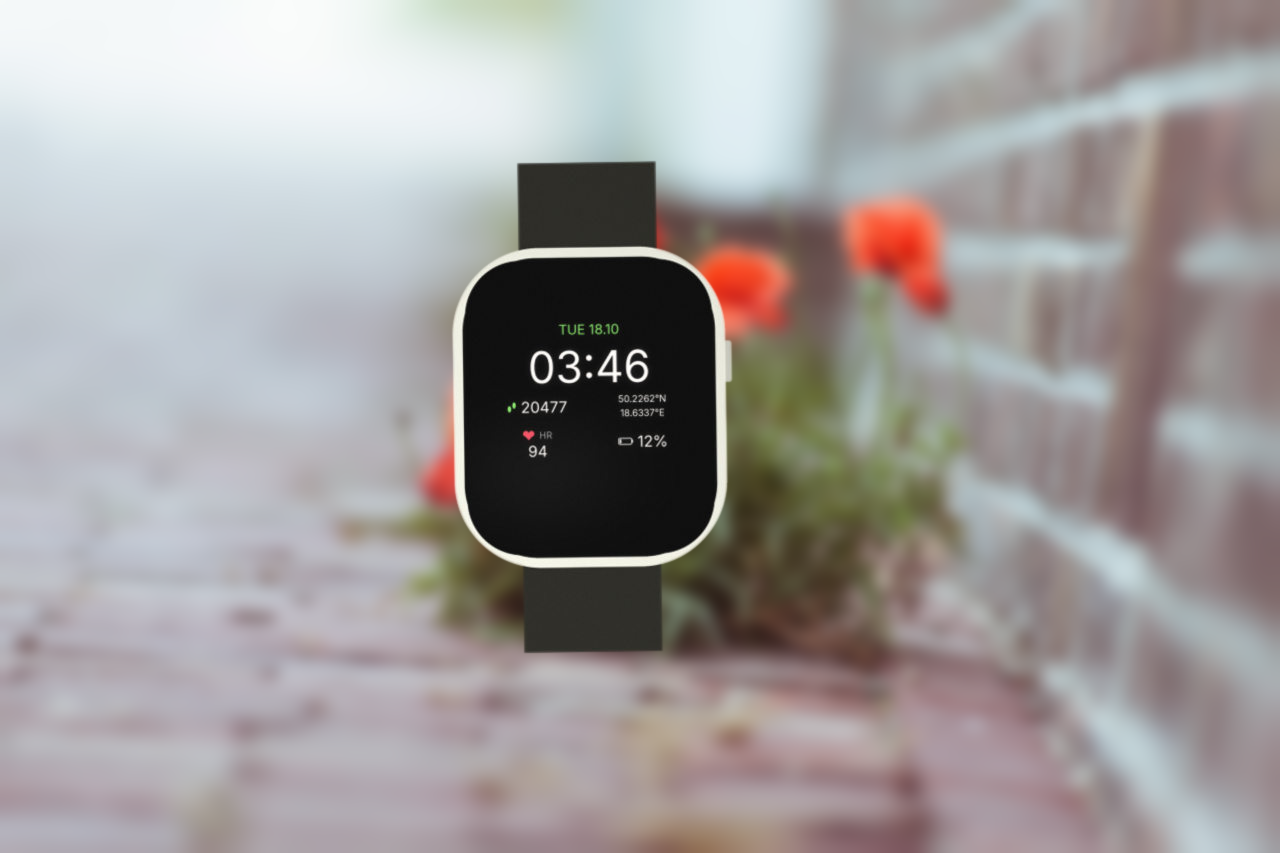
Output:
3:46
